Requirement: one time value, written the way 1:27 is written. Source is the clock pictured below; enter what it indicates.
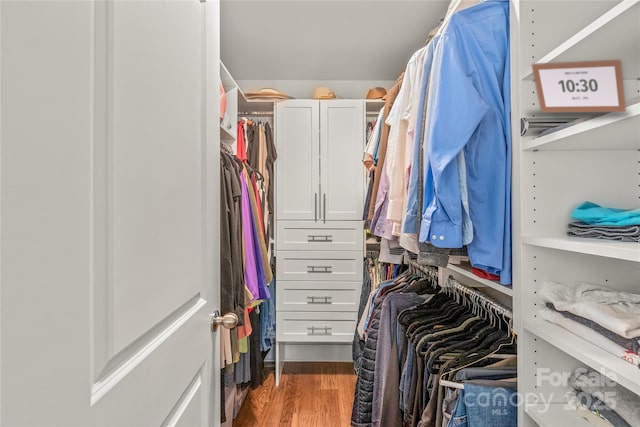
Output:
10:30
